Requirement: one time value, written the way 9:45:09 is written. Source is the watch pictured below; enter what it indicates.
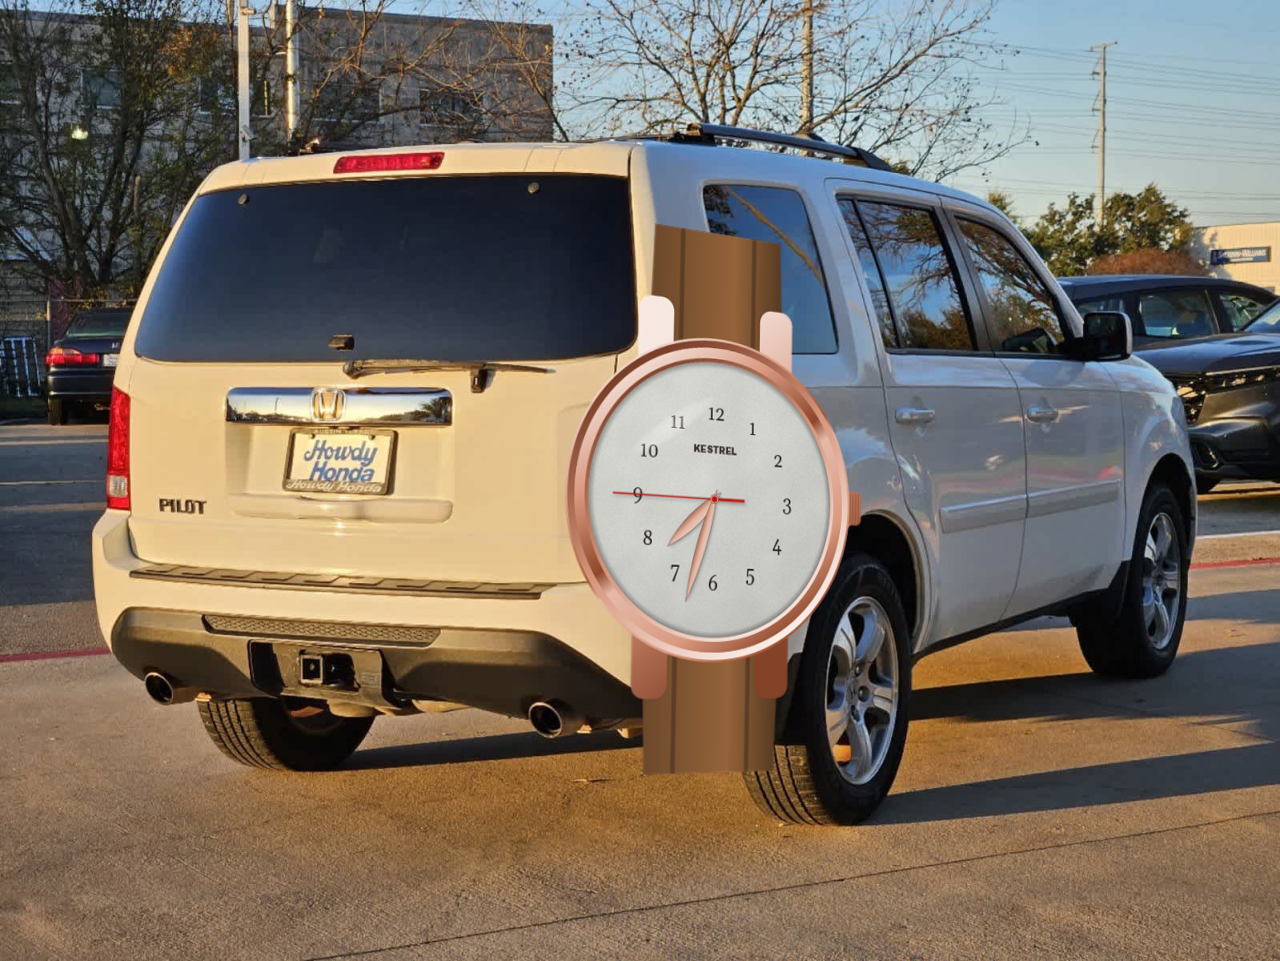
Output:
7:32:45
